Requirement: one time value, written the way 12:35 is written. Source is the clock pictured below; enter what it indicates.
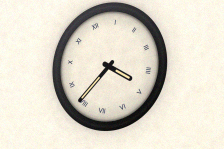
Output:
4:41
